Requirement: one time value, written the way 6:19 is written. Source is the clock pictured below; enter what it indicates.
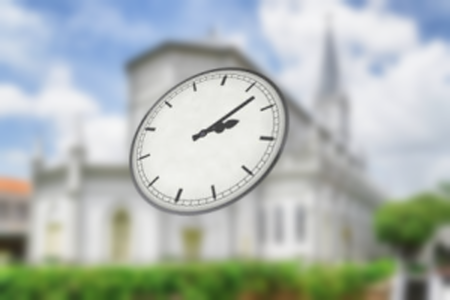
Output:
2:07
